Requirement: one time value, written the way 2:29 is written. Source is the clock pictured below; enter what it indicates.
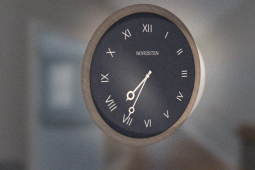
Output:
7:35
